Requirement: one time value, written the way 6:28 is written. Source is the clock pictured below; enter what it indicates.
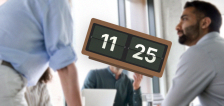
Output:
11:25
